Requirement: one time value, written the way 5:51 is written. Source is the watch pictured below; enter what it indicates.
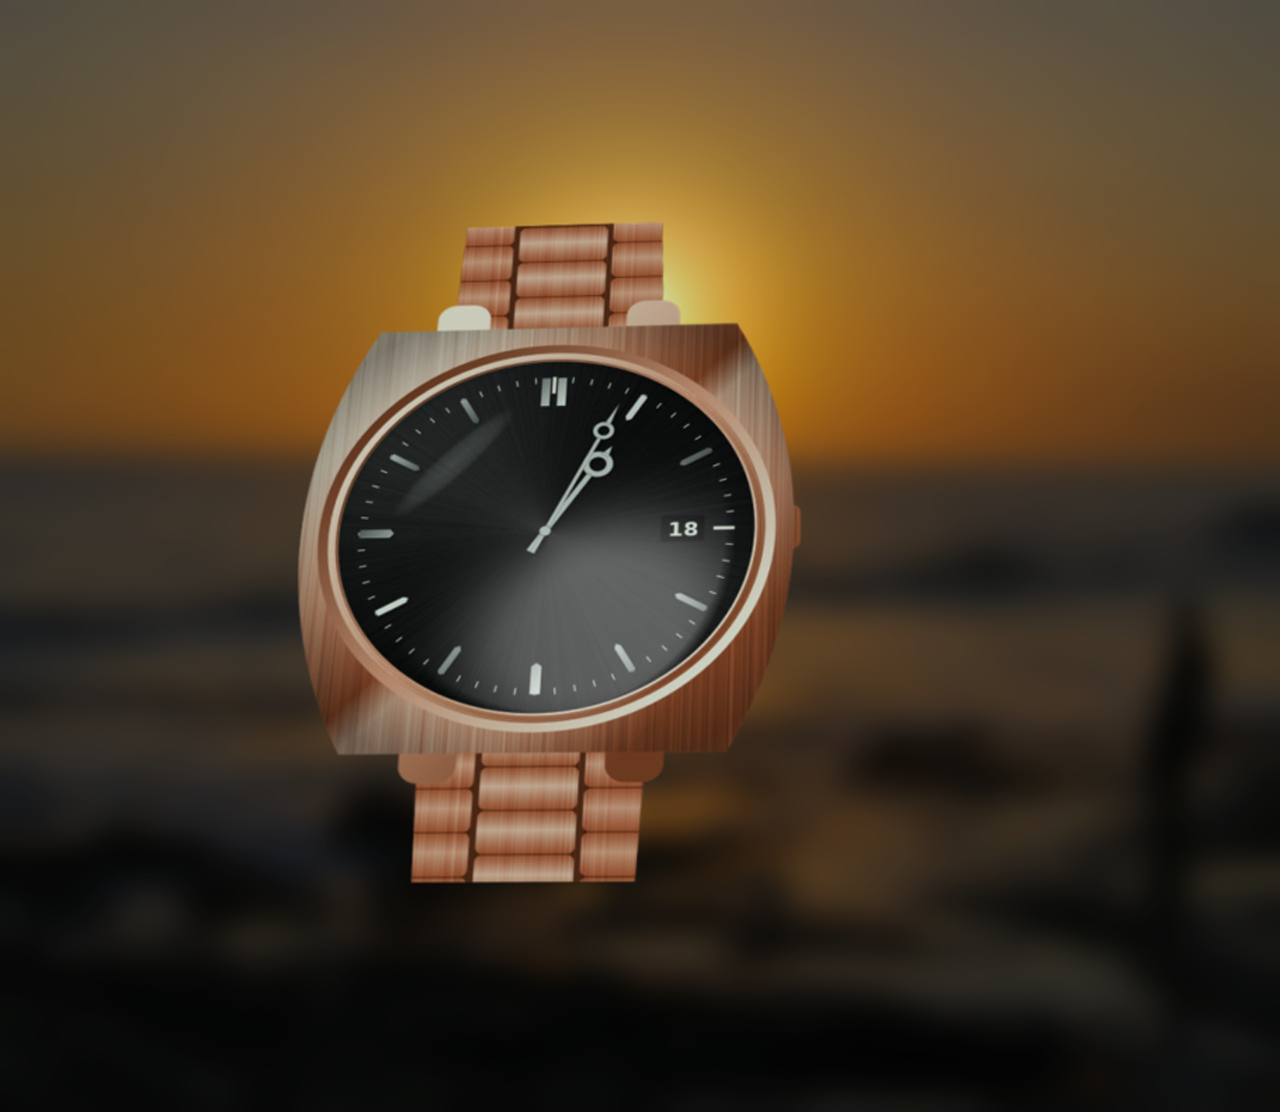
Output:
1:04
